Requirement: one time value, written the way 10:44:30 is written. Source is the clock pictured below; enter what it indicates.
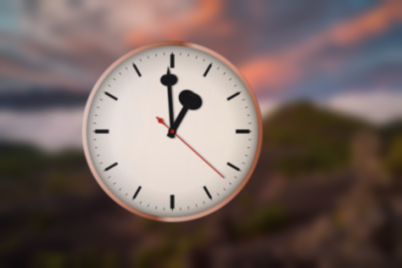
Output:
12:59:22
